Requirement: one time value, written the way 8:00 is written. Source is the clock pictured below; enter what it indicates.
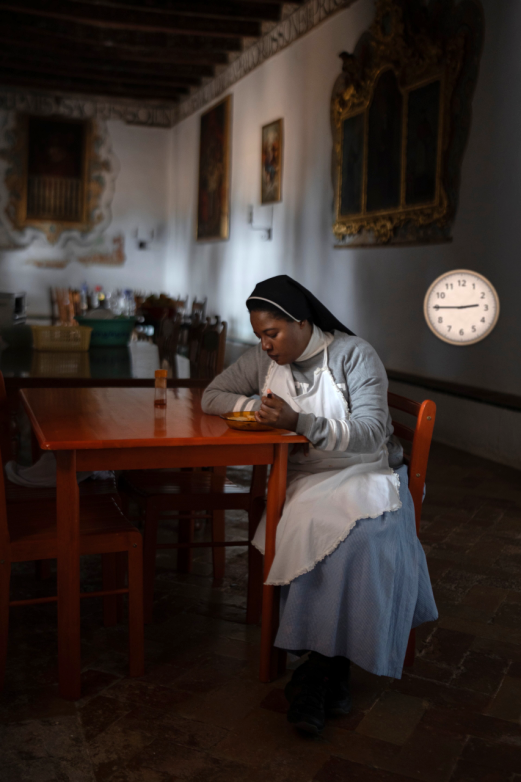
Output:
2:45
